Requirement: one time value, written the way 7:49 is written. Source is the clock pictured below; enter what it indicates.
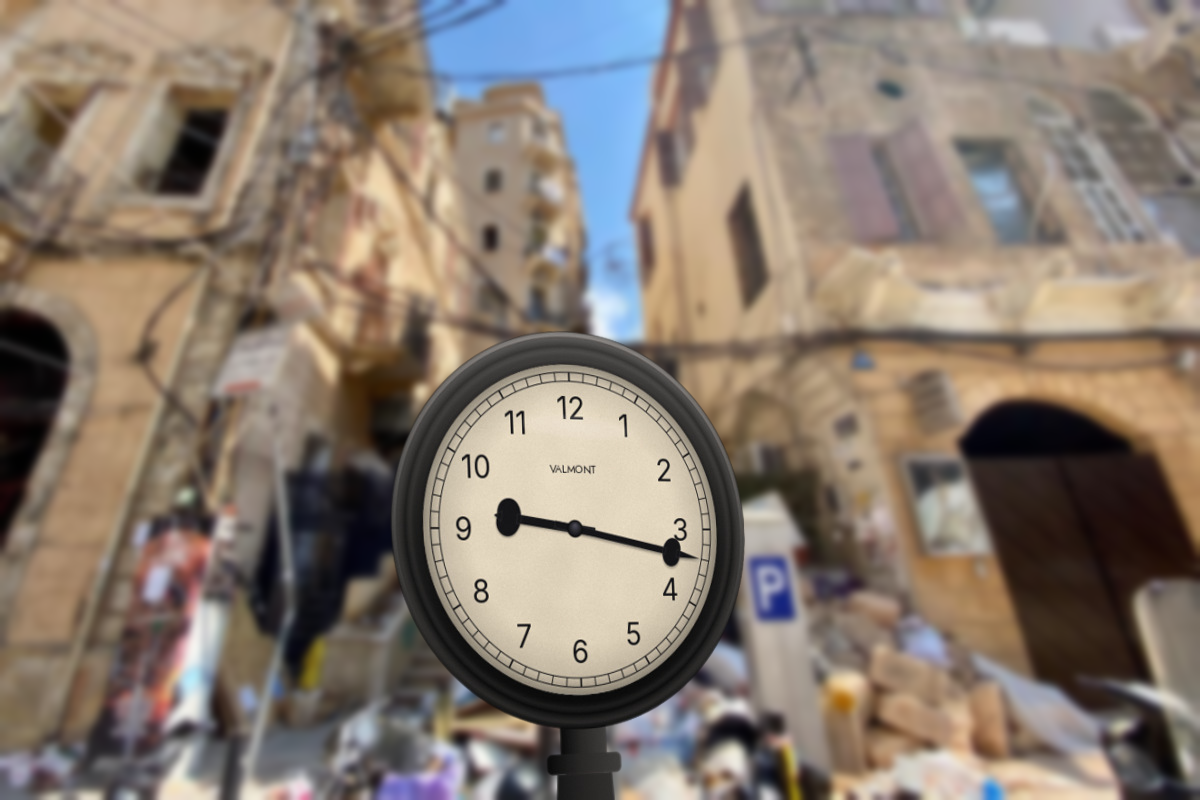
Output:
9:17
